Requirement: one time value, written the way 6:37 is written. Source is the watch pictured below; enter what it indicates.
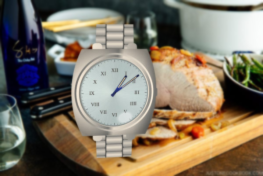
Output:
1:09
